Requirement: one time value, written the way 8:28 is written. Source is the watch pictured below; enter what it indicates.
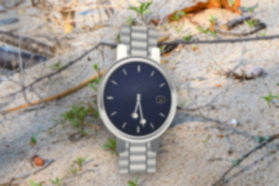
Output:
6:28
